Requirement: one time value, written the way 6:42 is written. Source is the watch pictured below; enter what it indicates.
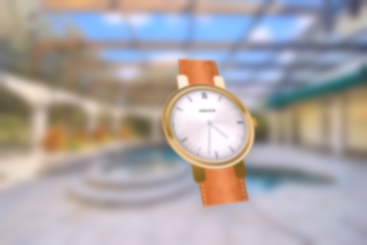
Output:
4:32
